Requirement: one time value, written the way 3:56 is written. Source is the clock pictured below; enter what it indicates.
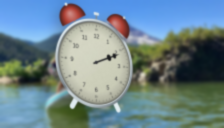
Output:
2:11
